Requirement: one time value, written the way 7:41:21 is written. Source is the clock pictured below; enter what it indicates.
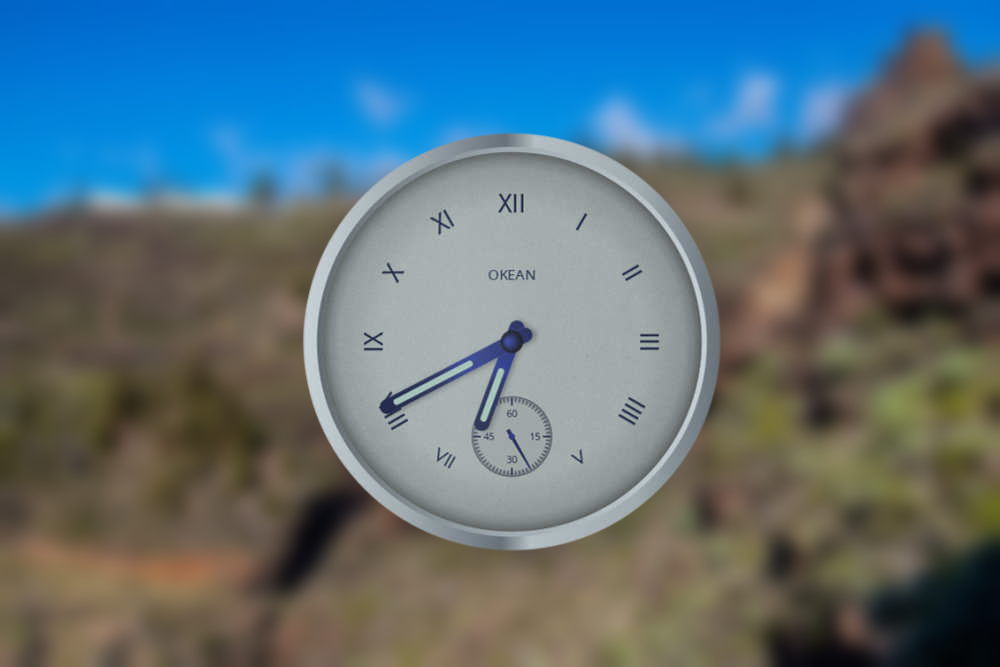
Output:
6:40:25
